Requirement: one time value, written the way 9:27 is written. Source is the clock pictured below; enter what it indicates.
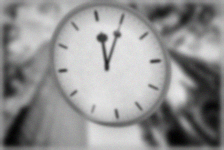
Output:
12:05
